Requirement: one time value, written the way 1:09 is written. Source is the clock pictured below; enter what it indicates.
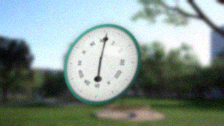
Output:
6:01
